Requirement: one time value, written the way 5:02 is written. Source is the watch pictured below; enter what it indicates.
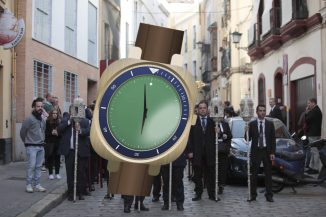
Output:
5:58
